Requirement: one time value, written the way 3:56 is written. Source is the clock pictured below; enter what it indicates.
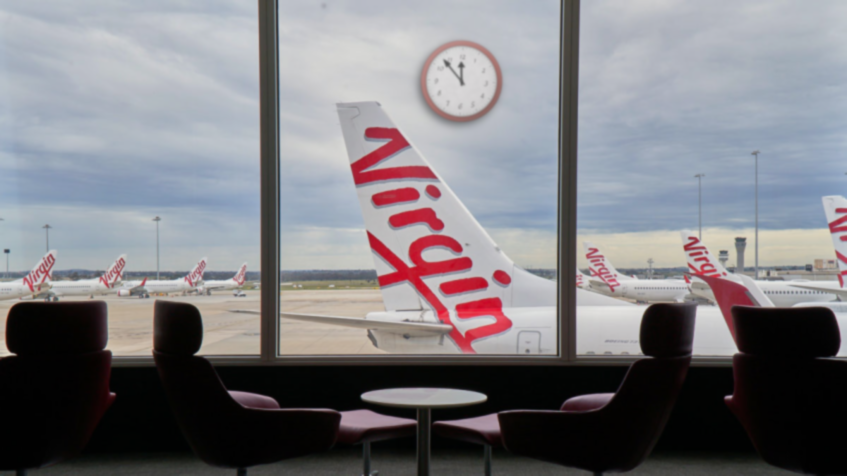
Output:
11:53
